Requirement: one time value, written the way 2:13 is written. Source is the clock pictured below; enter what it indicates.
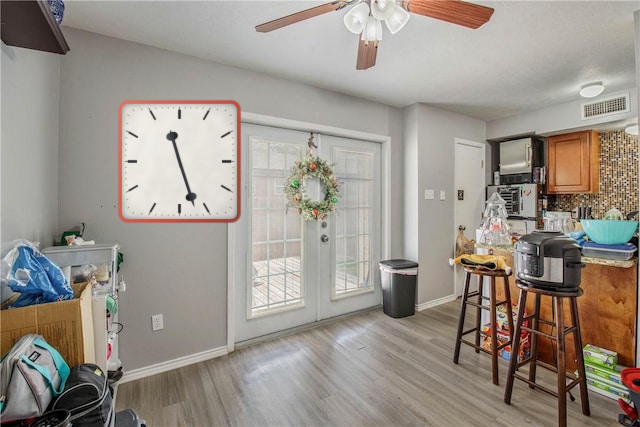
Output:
11:27
